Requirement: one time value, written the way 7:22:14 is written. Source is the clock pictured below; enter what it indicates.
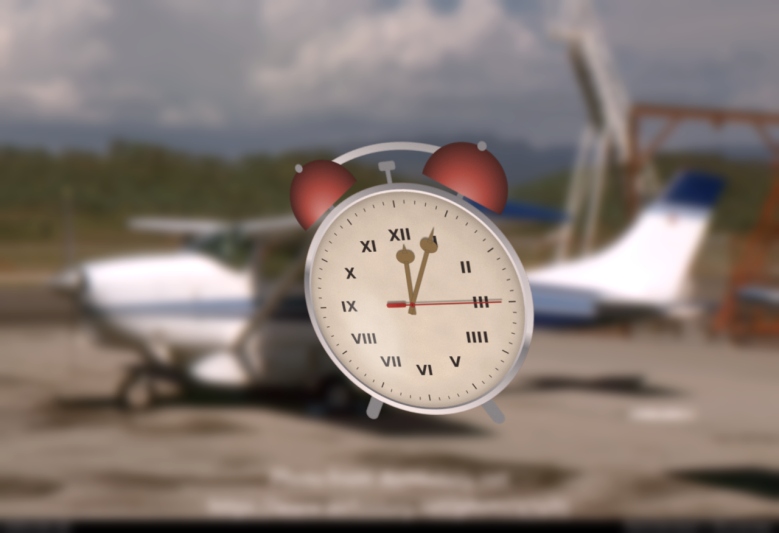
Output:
12:04:15
